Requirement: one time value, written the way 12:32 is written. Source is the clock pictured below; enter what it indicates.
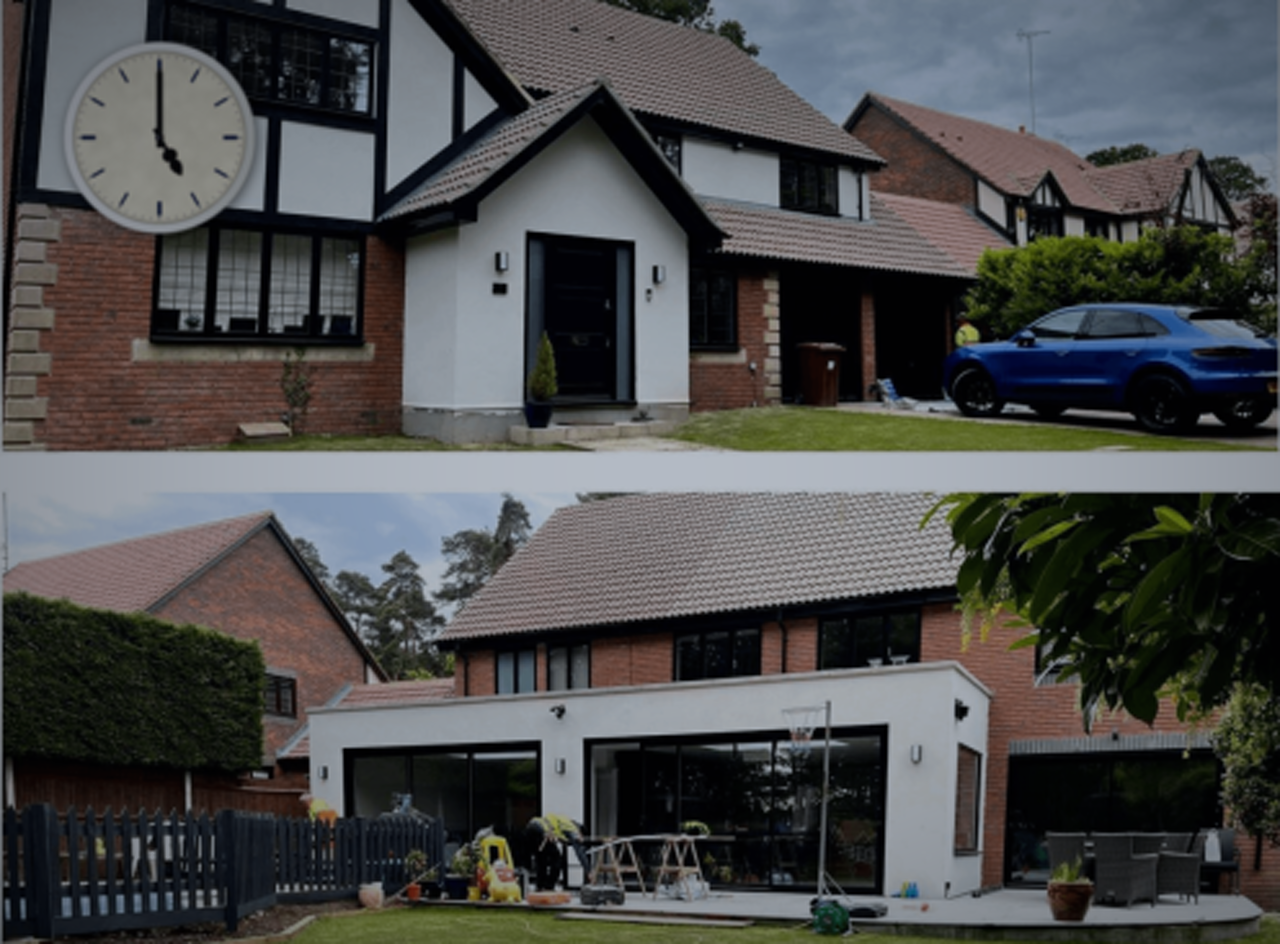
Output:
5:00
